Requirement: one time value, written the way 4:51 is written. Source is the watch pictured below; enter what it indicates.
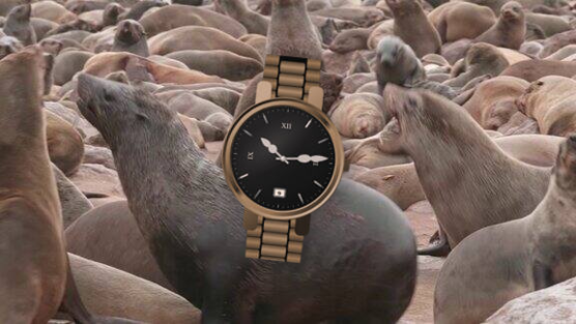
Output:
10:14
